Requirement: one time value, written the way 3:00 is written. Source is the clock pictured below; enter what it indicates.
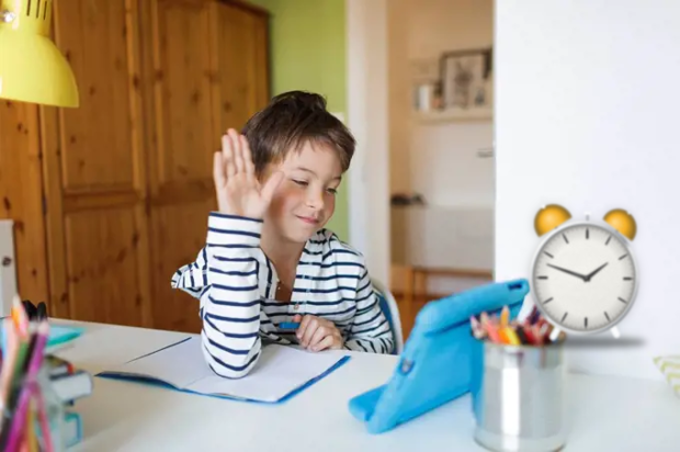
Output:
1:48
